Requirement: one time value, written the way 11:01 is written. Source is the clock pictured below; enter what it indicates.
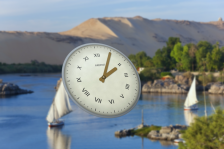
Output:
2:05
